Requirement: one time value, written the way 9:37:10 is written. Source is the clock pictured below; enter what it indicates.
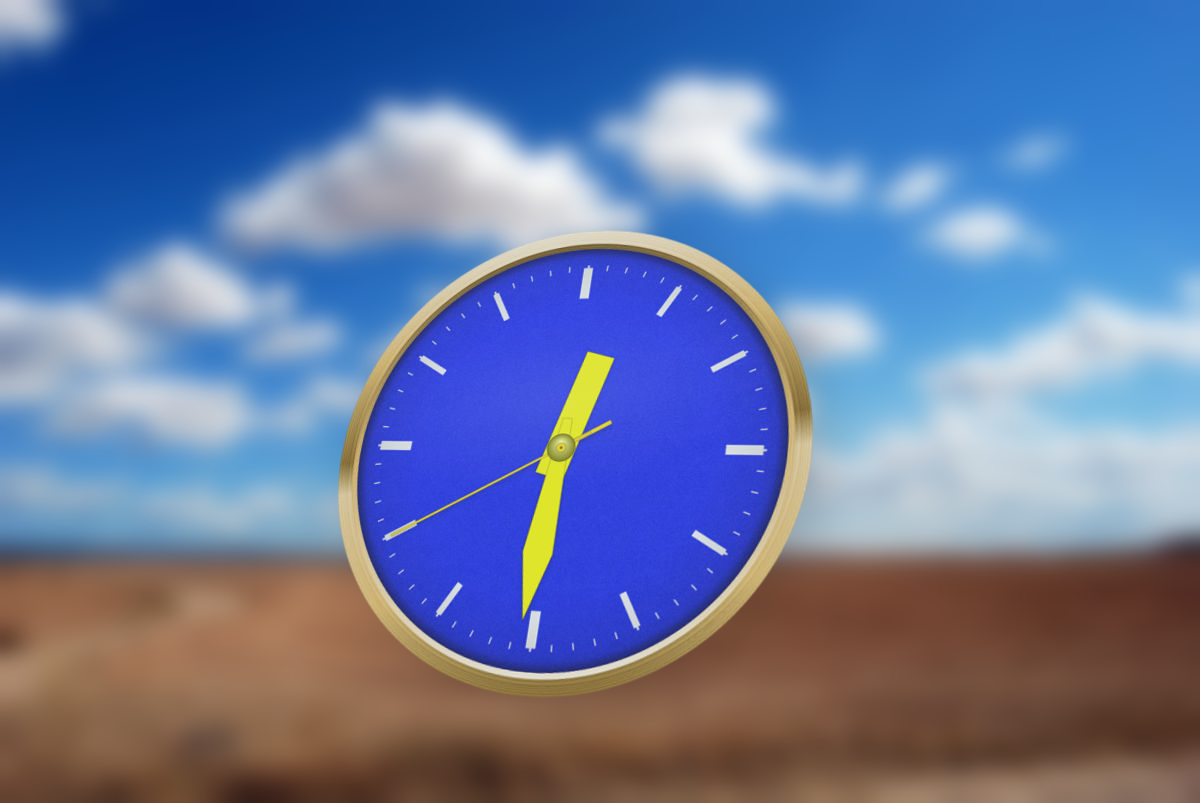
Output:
12:30:40
